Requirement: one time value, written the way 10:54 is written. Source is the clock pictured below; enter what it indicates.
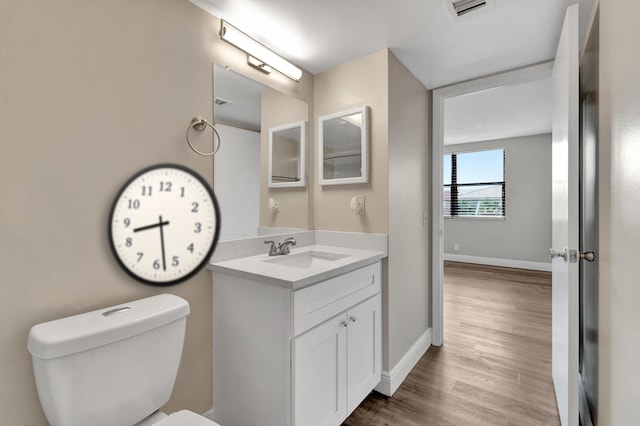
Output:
8:28
